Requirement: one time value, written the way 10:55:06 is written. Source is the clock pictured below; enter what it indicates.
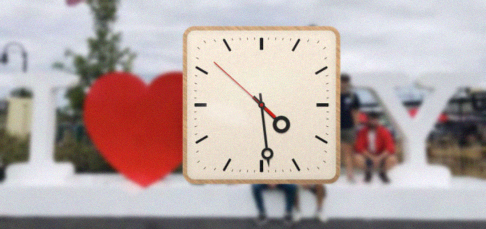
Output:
4:28:52
